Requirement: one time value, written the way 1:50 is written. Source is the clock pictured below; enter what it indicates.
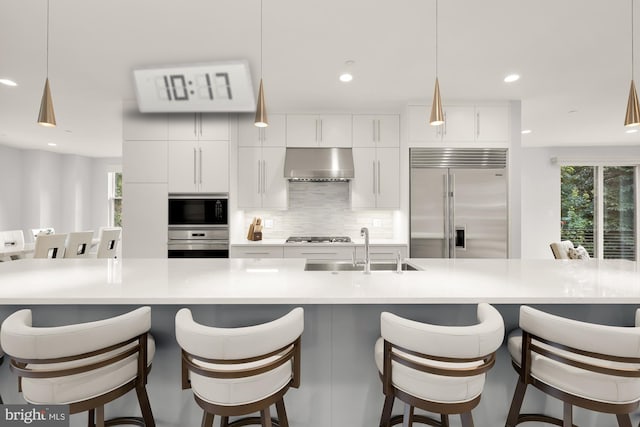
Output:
10:17
